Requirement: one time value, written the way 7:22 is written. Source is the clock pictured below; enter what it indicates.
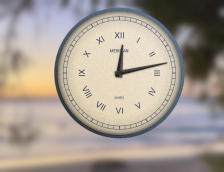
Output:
12:13
